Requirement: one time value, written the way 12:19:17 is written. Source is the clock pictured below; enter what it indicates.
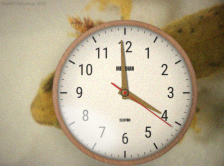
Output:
3:59:21
